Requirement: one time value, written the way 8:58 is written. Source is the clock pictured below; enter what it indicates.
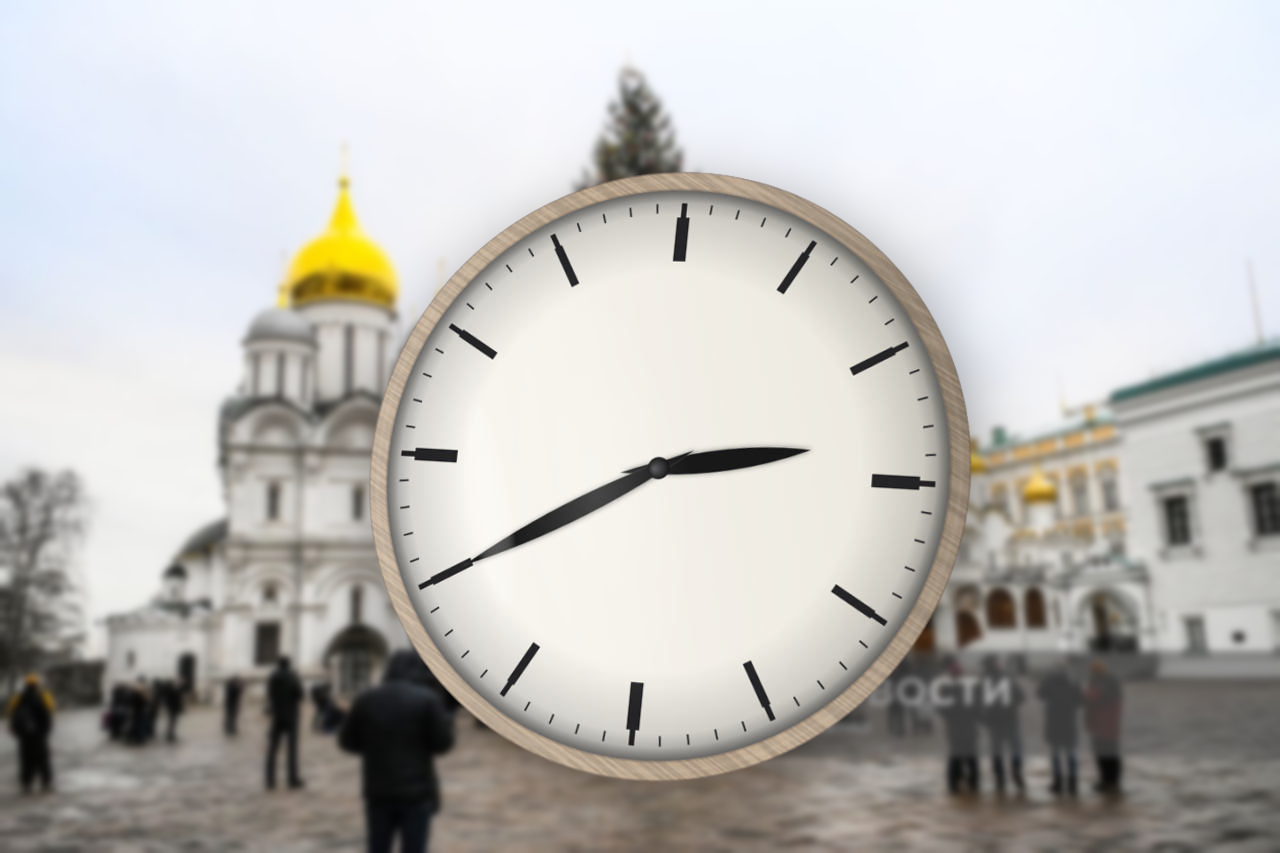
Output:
2:40
